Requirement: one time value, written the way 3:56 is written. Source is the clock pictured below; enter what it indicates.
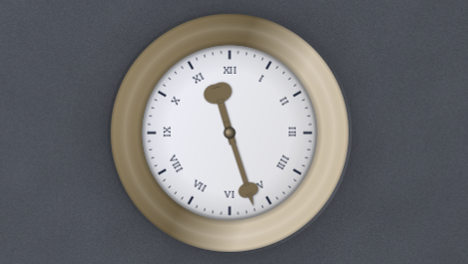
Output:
11:27
